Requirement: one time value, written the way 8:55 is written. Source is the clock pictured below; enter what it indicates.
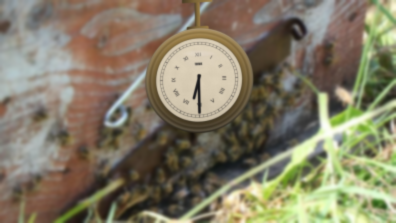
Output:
6:30
